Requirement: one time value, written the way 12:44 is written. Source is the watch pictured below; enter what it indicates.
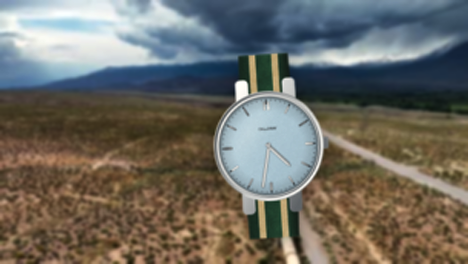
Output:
4:32
